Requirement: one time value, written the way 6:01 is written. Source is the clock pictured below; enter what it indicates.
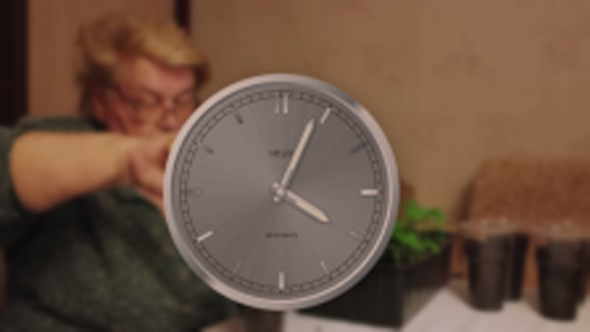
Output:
4:04
